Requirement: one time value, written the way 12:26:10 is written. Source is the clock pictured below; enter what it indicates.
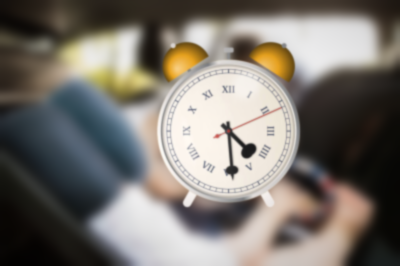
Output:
4:29:11
